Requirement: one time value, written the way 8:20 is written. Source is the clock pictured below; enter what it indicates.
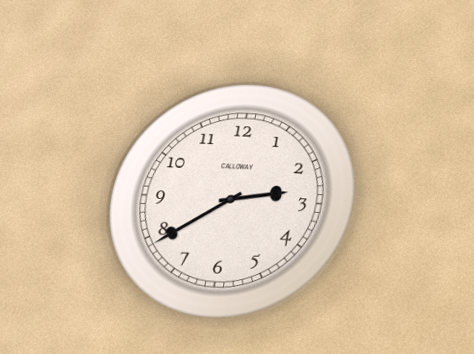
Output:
2:39
